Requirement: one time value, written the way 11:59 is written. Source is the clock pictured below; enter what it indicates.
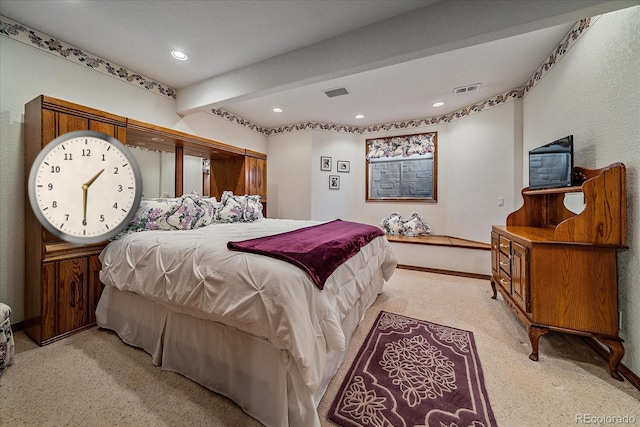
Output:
1:30
